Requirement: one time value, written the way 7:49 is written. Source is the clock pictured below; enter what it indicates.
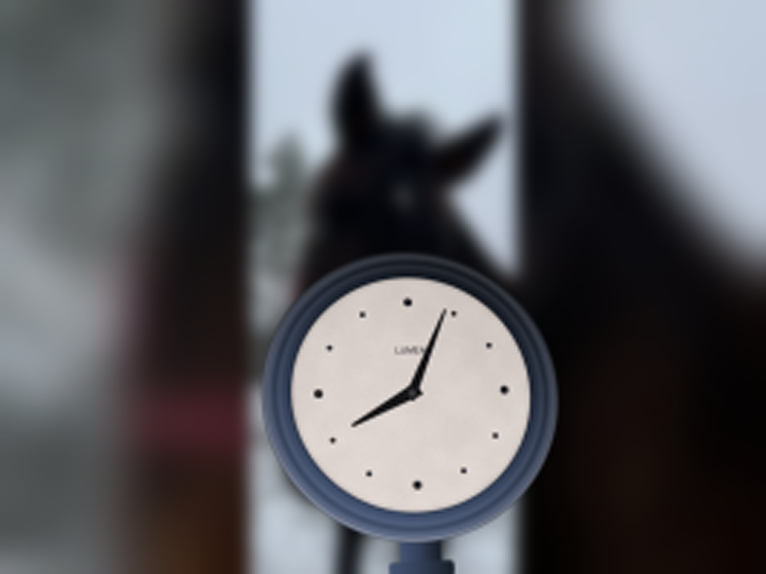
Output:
8:04
